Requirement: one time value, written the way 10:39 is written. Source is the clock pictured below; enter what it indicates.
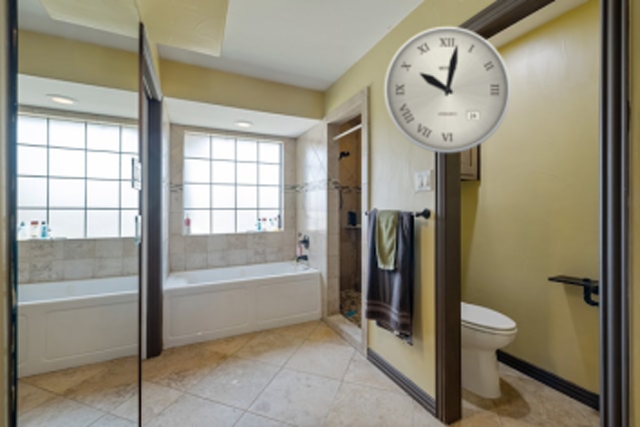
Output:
10:02
